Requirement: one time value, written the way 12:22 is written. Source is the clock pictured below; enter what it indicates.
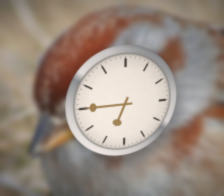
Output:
6:45
